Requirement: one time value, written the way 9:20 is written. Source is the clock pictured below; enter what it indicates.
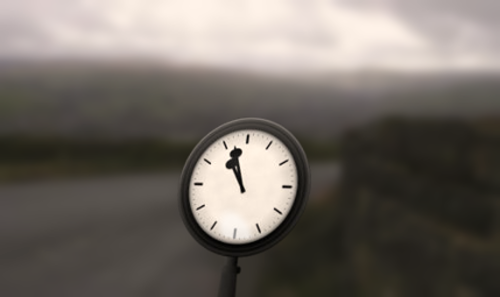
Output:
10:57
